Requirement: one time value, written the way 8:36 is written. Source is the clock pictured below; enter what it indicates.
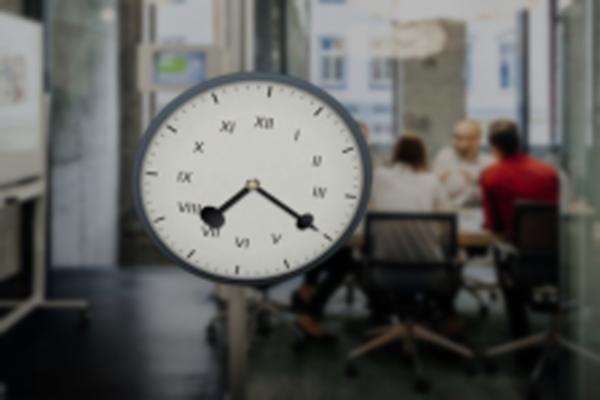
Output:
7:20
